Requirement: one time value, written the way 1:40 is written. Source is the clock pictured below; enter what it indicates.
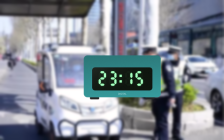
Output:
23:15
